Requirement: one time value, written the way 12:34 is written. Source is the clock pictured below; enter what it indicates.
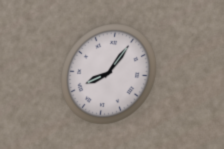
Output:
8:05
